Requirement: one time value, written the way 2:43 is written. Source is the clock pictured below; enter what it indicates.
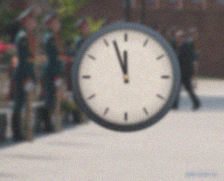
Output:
11:57
